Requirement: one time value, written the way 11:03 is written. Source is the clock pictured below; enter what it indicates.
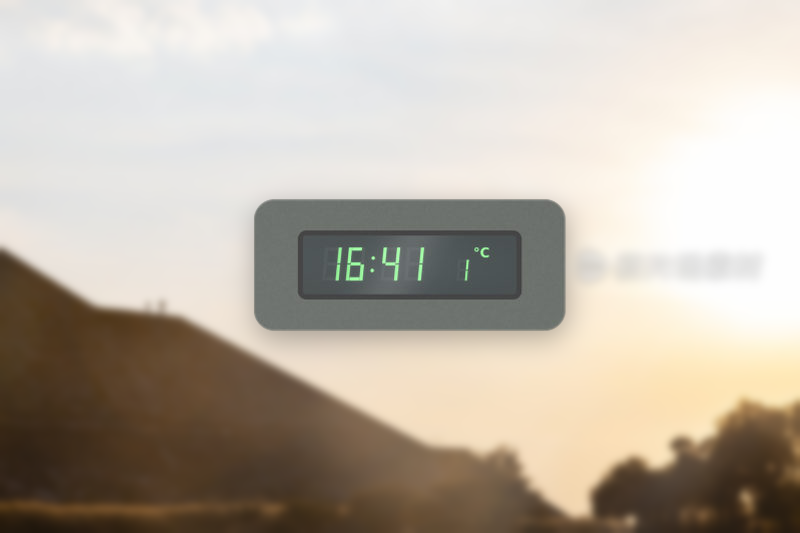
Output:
16:41
